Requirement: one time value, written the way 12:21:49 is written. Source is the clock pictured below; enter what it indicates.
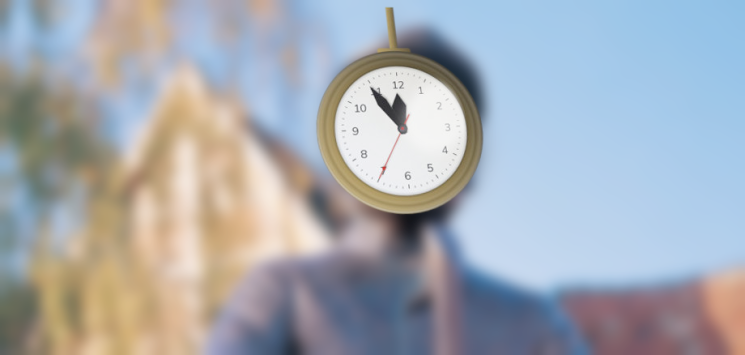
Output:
11:54:35
